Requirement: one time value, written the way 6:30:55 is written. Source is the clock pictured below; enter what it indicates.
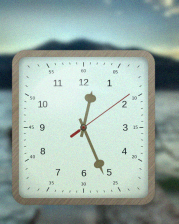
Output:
12:26:09
